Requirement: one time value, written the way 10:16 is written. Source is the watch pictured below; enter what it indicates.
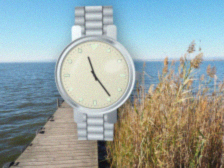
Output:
11:24
